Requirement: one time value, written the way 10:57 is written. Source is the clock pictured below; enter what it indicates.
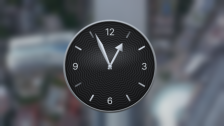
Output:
12:56
